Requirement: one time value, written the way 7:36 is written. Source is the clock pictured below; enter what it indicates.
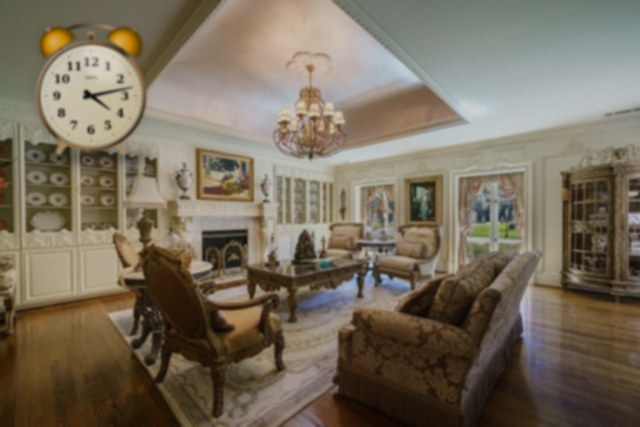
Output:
4:13
